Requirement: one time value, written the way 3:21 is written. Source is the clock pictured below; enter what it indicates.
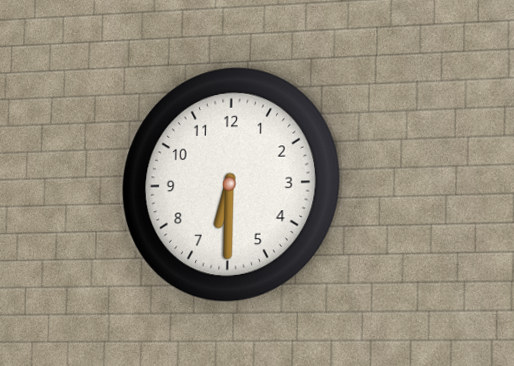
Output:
6:30
